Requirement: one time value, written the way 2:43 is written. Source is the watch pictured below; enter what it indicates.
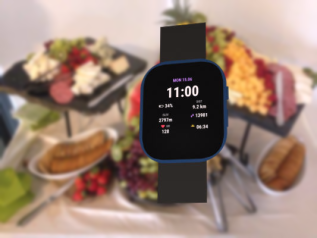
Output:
11:00
